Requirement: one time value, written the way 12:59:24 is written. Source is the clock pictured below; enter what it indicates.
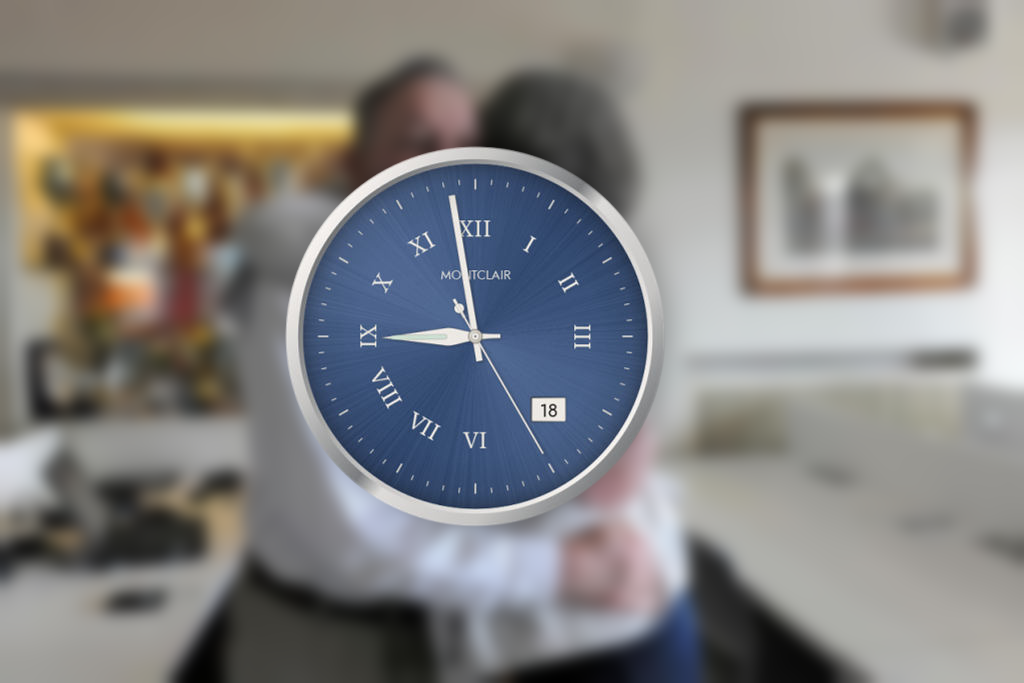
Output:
8:58:25
